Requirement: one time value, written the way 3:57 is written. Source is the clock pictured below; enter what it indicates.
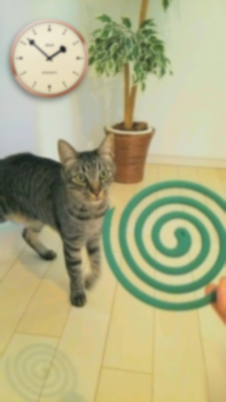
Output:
1:52
